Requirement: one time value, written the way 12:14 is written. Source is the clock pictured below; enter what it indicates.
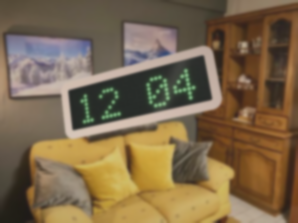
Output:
12:04
